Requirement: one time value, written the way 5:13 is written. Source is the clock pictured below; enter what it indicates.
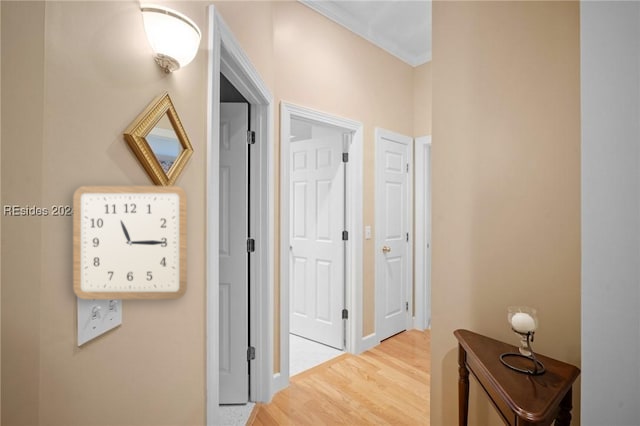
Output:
11:15
